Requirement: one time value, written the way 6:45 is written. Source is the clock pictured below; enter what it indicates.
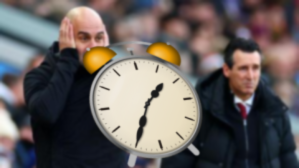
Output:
1:35
